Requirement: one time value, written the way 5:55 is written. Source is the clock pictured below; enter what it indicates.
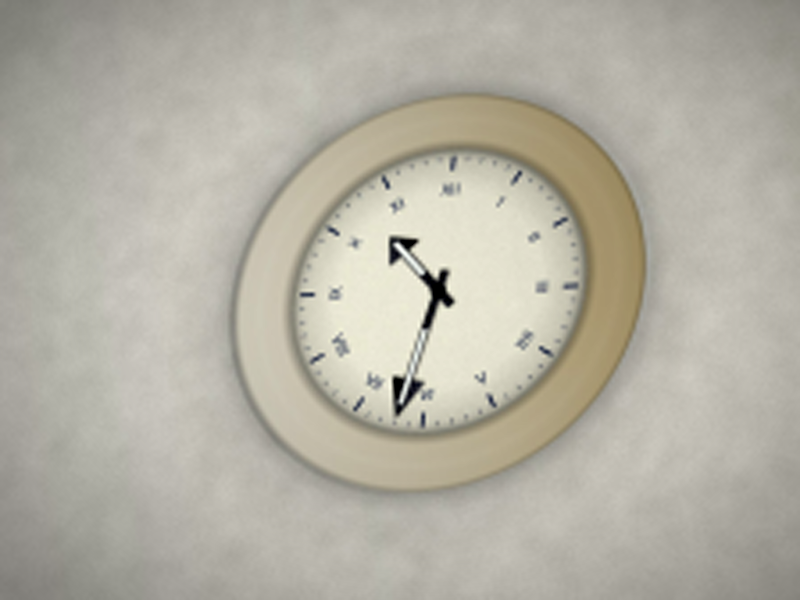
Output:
10:32
